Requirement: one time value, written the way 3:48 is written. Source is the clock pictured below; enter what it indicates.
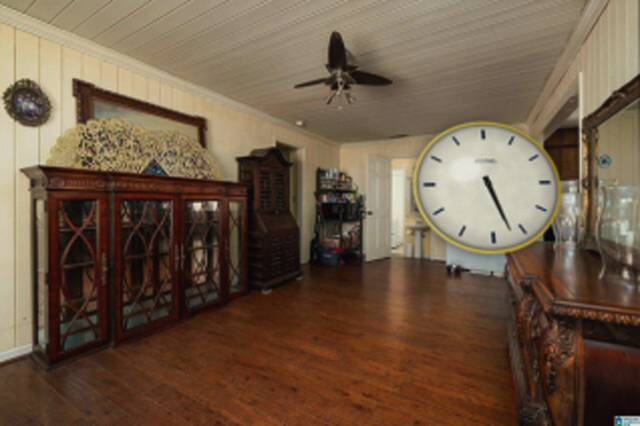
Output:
5:27
